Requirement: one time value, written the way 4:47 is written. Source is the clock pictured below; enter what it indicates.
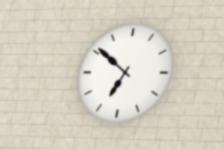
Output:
6:51
